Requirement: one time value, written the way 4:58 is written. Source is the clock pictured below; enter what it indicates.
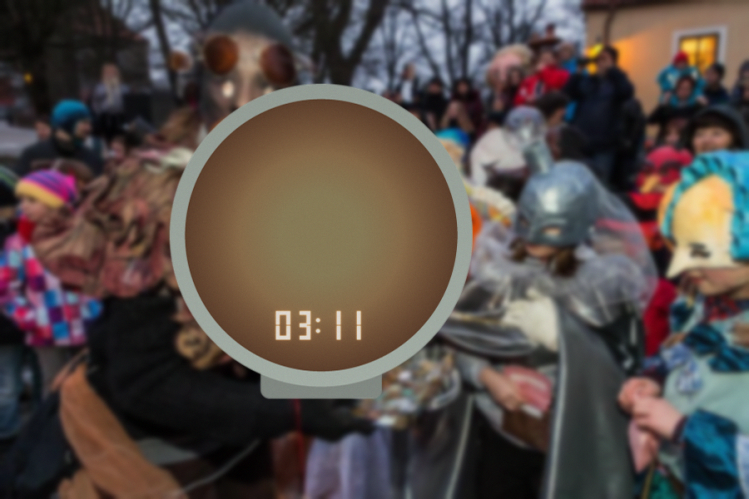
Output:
3:11
